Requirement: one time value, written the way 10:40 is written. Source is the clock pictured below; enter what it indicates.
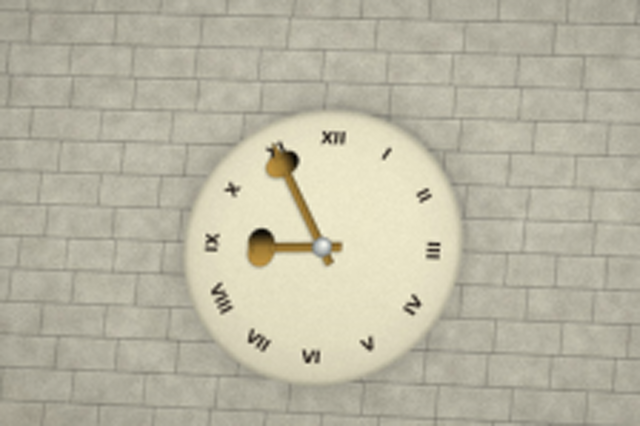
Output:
8:55
